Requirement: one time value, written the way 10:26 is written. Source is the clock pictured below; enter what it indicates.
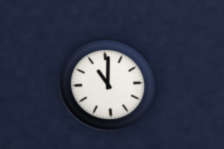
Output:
11:01
